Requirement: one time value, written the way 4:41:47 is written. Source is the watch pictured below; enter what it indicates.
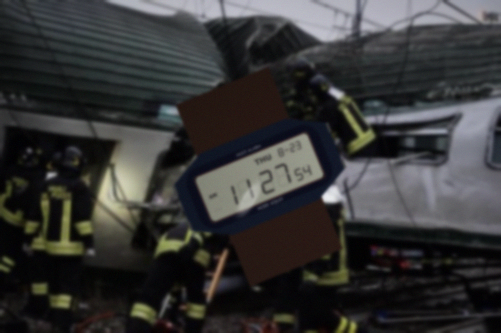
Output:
11:27:54
